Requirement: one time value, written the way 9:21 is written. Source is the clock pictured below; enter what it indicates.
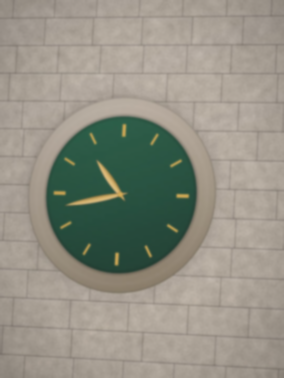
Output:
10:43
